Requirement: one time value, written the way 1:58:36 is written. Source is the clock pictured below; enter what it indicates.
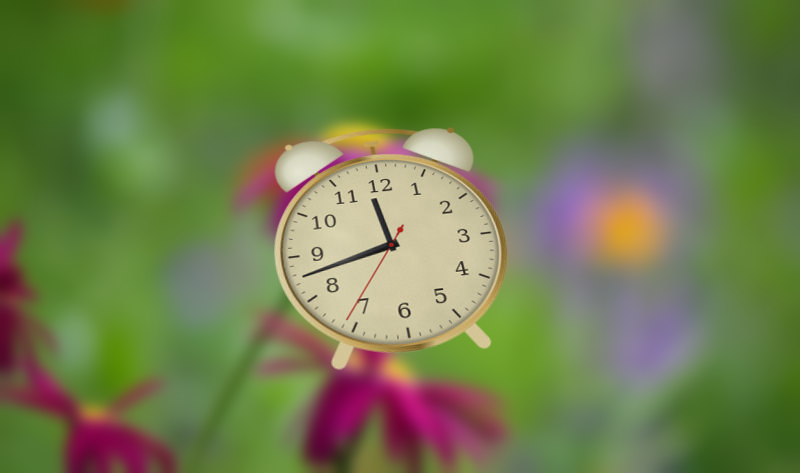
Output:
11:42:36
